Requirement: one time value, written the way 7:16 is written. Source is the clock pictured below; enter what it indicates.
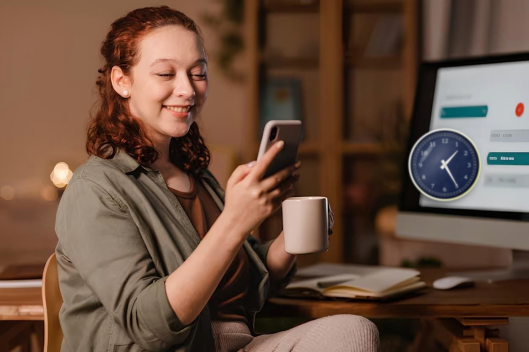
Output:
1:25
